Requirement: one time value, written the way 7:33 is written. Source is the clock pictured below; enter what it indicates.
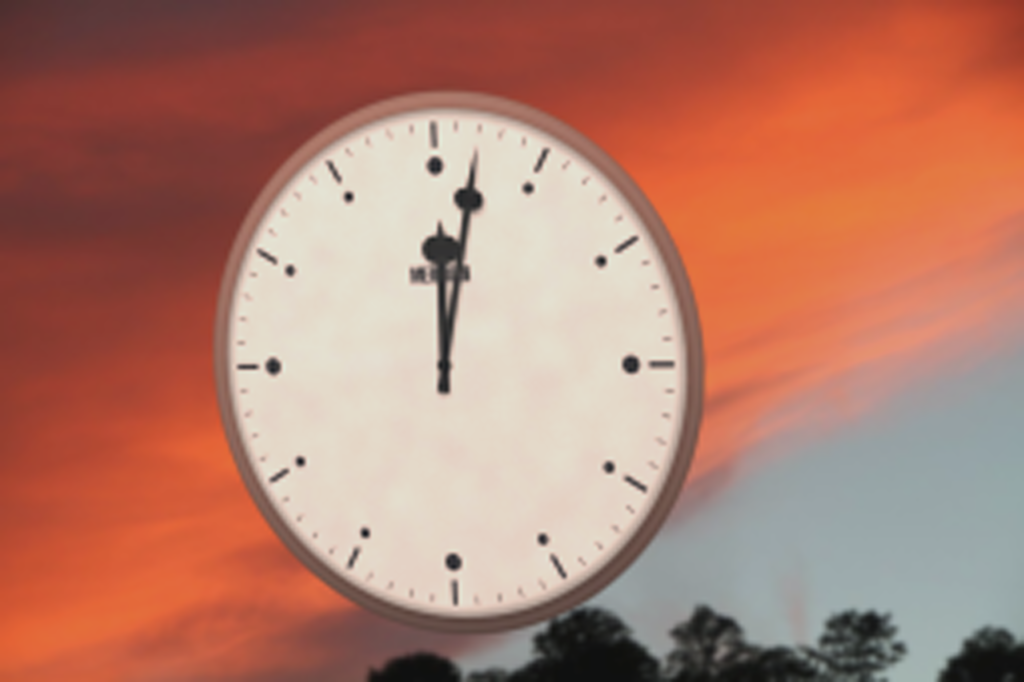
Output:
12:02
